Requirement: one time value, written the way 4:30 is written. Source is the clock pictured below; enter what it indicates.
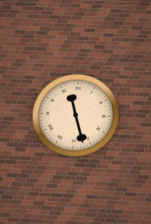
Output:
11:27
